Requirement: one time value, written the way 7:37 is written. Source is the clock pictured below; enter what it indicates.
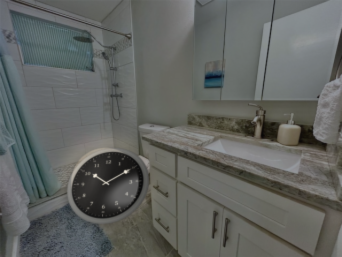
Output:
10:10
